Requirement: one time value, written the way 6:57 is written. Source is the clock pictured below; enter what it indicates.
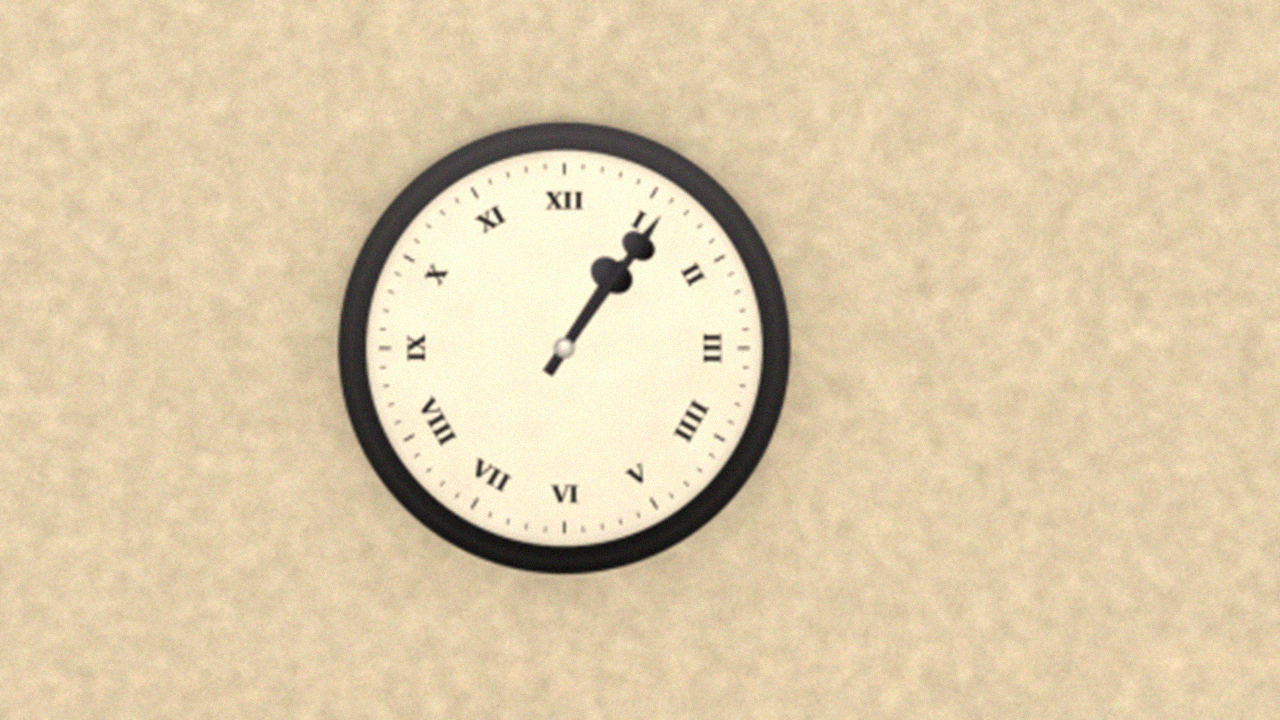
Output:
1:06
